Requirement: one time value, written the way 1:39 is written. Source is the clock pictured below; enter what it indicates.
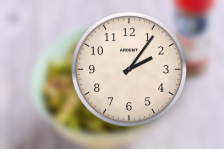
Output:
2:06
